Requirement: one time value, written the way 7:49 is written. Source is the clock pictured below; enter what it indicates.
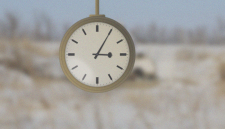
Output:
3:05
